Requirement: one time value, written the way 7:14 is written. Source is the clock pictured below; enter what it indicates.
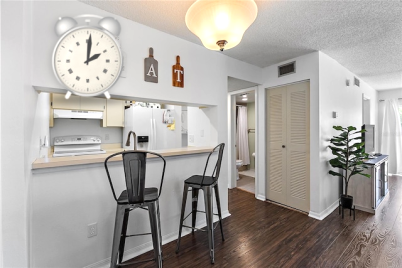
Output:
2:01
